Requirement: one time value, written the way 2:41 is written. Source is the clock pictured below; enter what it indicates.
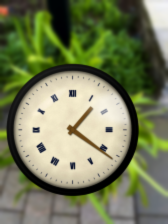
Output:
1:21
